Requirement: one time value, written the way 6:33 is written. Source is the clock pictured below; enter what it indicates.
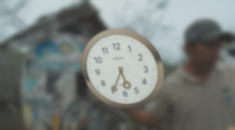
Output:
5:35
